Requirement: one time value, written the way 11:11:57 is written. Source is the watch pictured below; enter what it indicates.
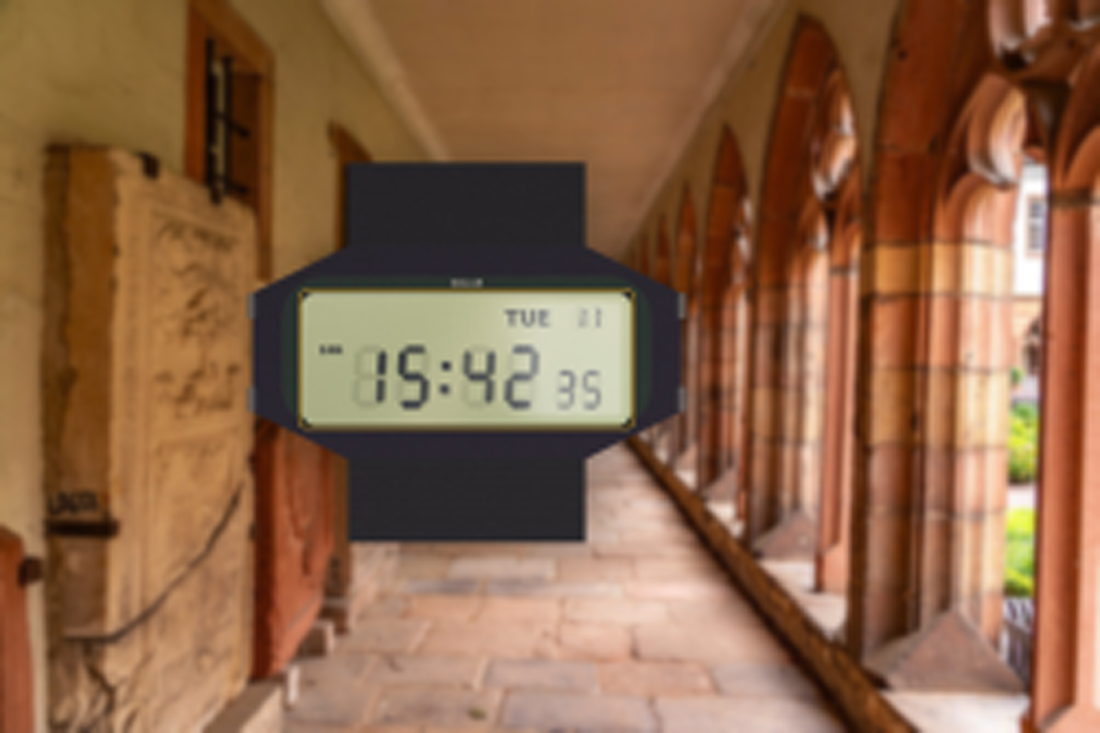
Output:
15:42:35
